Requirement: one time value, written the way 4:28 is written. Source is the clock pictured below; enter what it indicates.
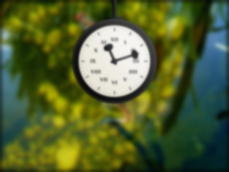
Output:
11:12
